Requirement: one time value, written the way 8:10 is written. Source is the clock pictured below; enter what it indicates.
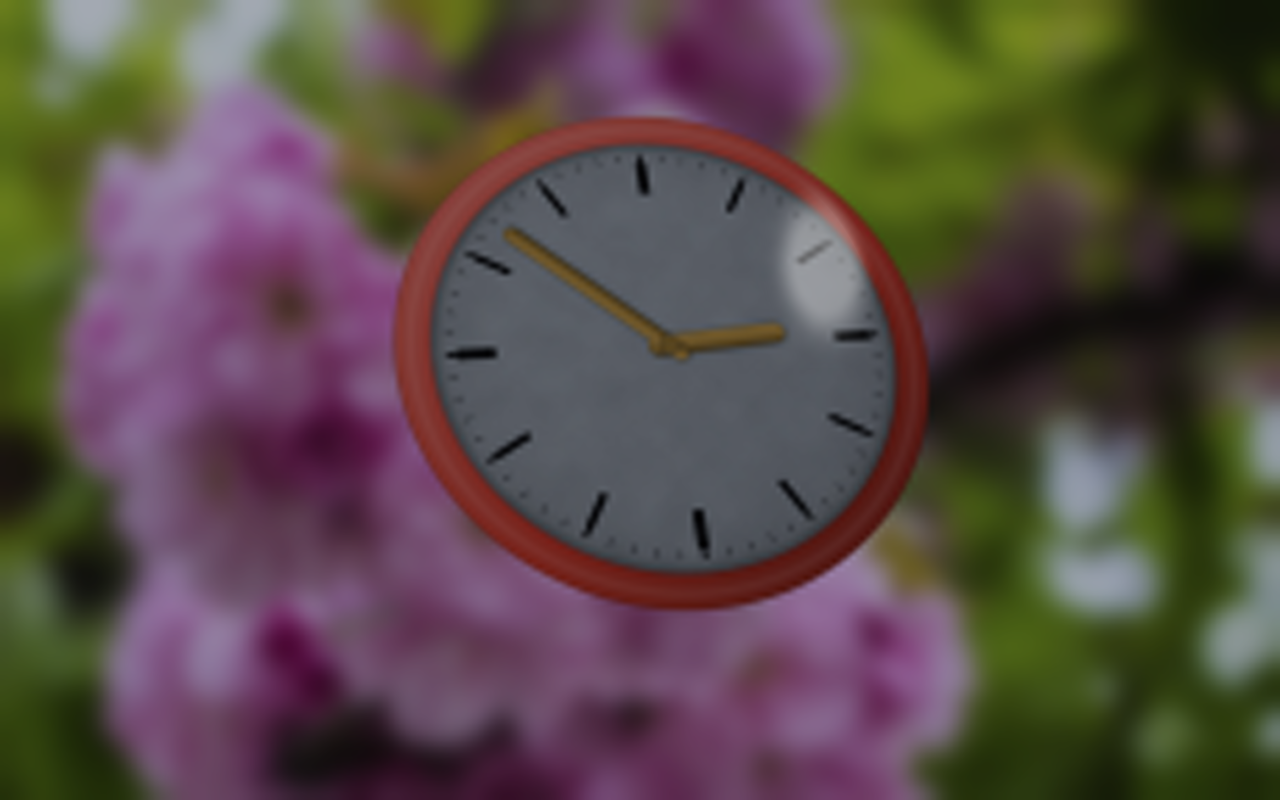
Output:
2:52
